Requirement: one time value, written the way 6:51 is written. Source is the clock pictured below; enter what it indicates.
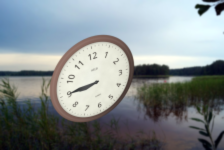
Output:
8:45
